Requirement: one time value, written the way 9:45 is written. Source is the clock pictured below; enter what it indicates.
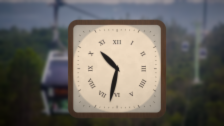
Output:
10:32
